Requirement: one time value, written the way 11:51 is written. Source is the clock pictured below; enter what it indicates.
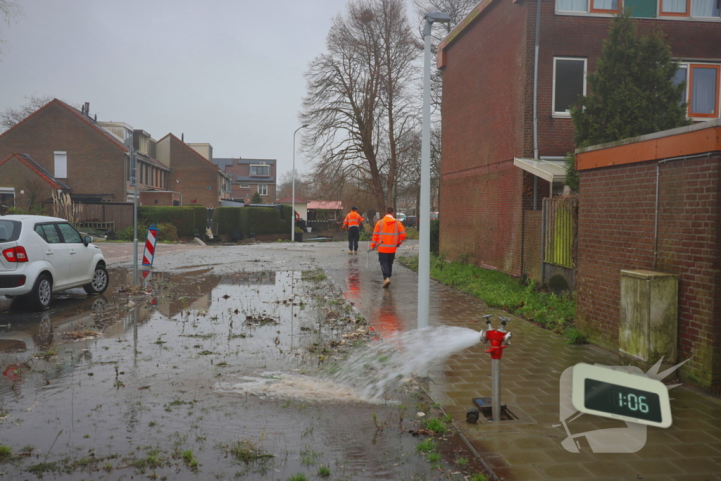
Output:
1:06
